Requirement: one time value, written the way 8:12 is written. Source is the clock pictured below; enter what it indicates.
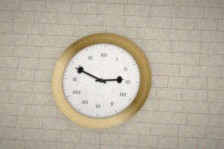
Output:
2:49
